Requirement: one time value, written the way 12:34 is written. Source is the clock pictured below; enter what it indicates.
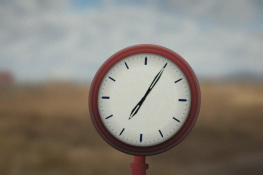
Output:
7:05
